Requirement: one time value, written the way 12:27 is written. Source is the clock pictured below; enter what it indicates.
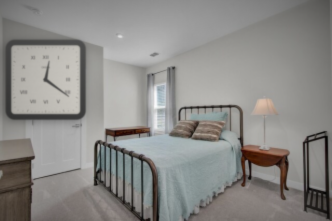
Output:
12:21
